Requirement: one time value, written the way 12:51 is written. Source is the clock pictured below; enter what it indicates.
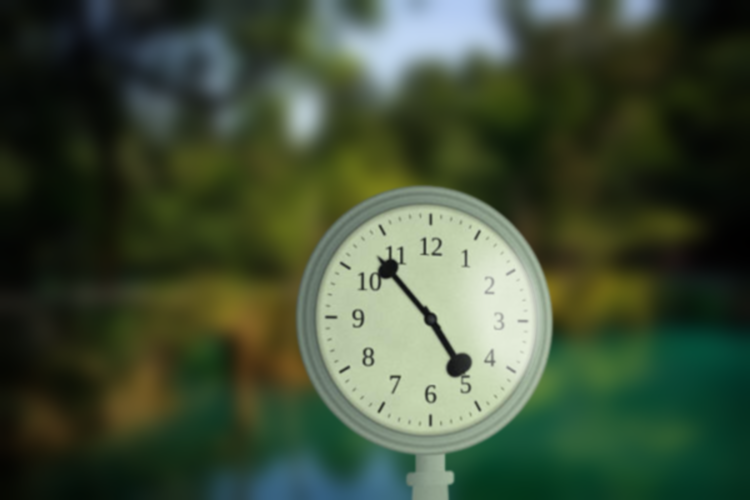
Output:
4:53
